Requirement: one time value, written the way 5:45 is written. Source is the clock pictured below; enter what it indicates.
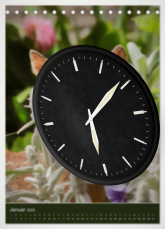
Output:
6:09
